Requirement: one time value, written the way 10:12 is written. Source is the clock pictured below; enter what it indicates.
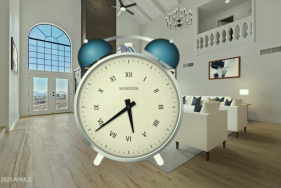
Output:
5:39
